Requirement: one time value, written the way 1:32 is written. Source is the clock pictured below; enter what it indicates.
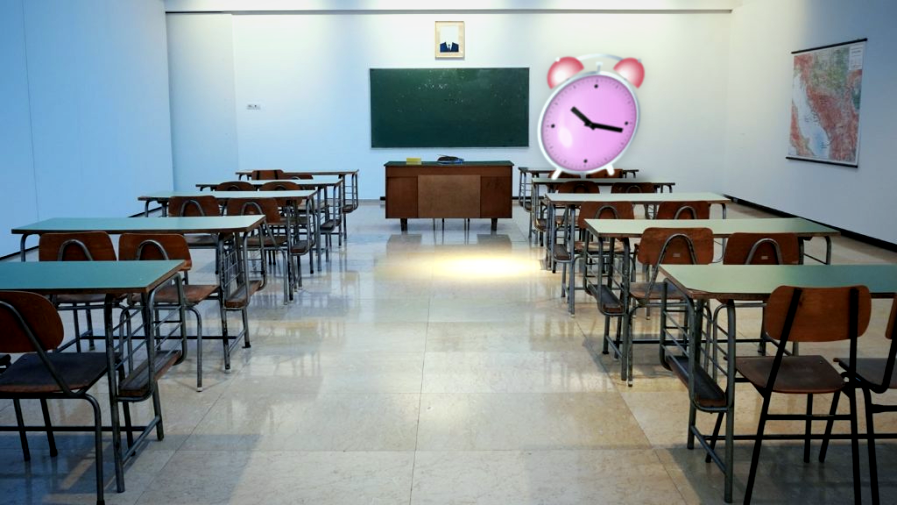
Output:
10:17
